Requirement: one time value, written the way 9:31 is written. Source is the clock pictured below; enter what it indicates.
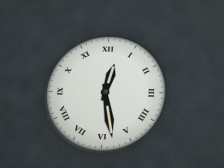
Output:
12:28
